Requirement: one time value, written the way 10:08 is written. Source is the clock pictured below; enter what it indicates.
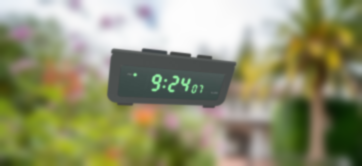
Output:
9:24
